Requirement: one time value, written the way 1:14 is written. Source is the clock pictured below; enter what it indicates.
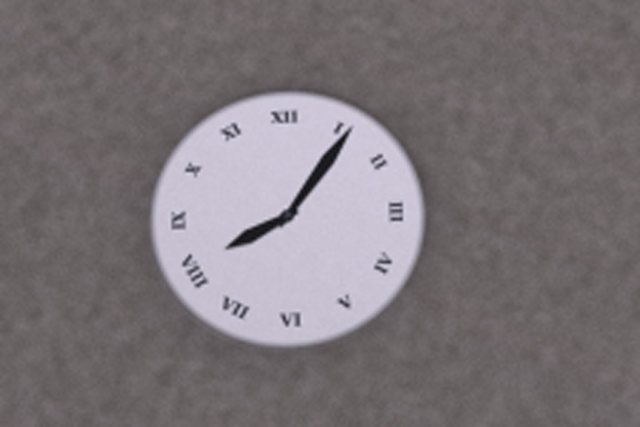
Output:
8:06
